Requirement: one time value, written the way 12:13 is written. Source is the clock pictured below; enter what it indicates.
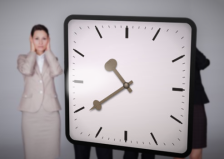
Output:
10:39
